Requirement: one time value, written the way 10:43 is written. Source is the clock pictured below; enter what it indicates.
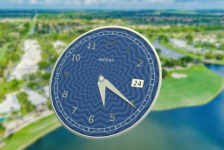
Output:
5:20
